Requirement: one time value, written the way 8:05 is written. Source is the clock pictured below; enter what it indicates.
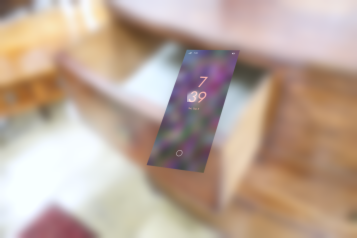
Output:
7:39
